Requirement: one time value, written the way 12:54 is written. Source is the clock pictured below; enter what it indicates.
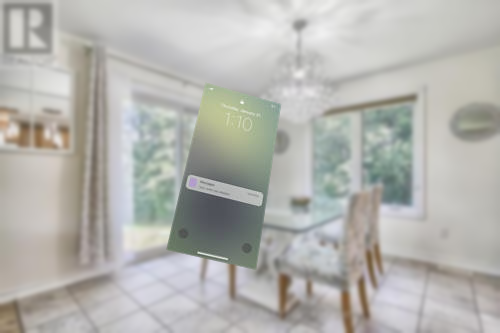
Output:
1:10
